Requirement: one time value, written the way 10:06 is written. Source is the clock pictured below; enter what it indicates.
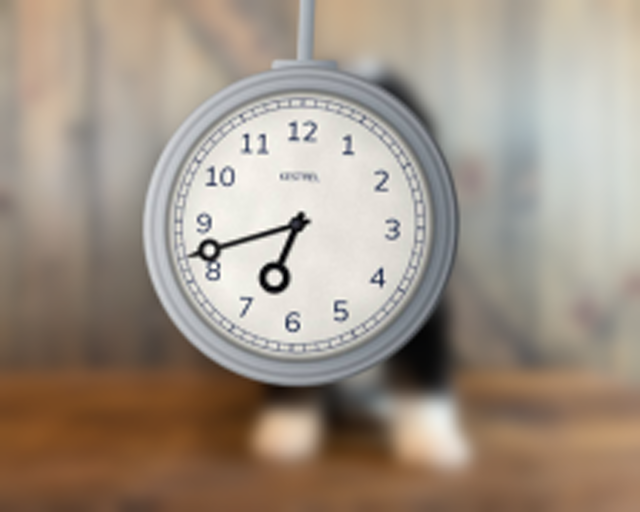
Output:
6:42
